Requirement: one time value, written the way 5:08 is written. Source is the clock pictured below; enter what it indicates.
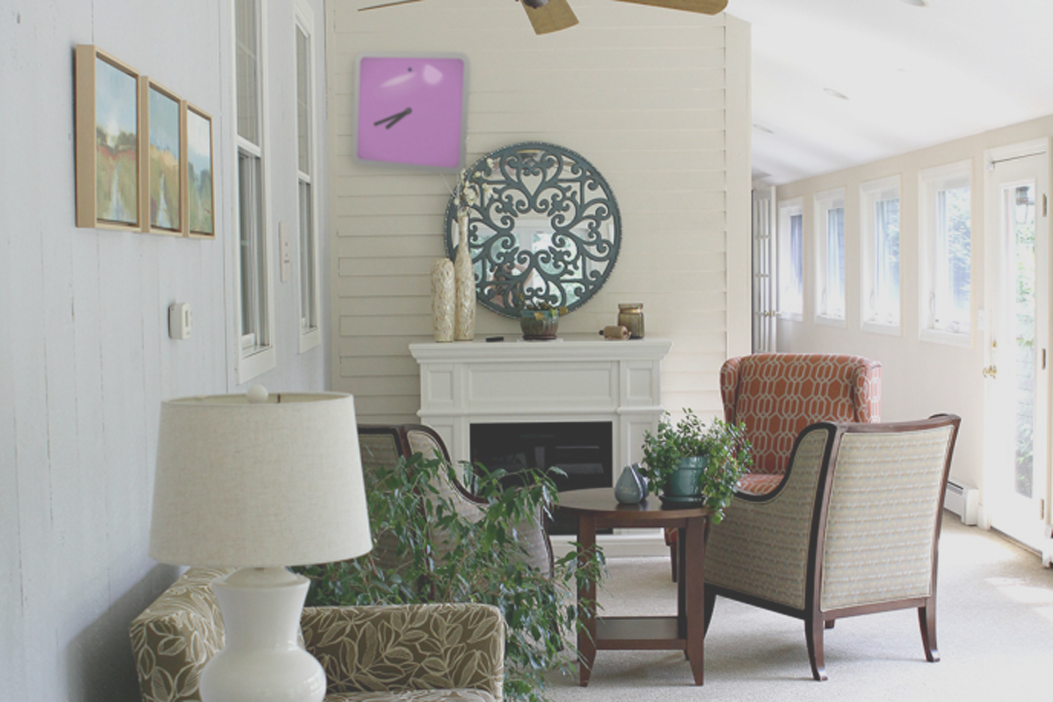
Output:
7:41
